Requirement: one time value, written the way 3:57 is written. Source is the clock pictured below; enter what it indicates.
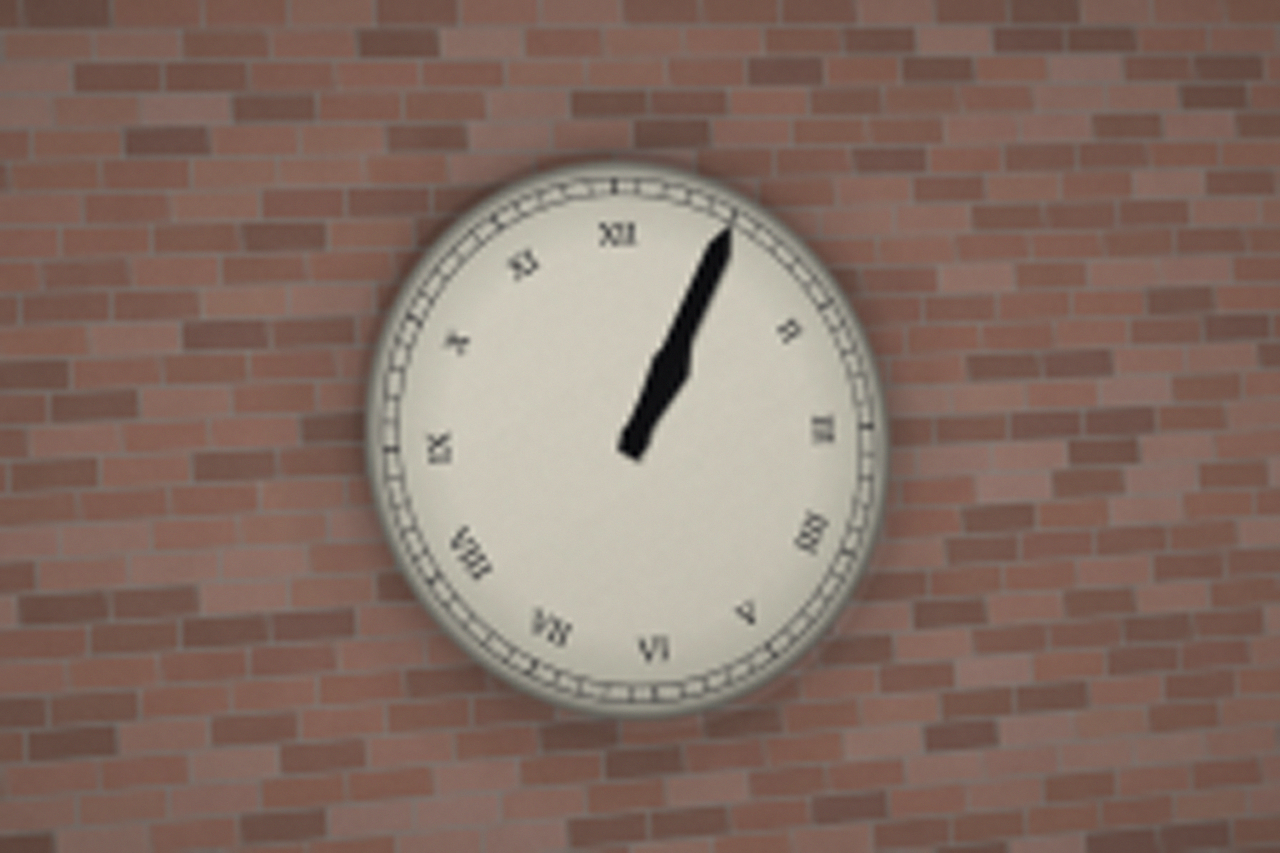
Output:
1:05
